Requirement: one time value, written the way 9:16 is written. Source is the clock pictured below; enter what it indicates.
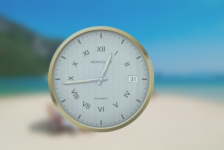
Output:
12:44
